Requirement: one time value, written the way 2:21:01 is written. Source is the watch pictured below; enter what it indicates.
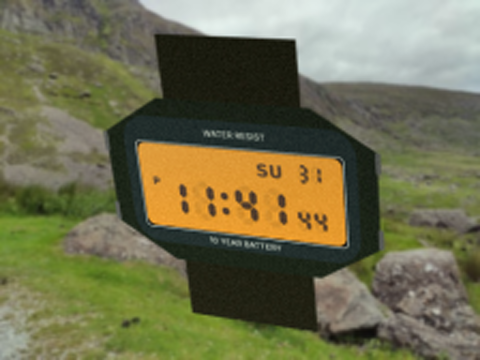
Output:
11:41:44
